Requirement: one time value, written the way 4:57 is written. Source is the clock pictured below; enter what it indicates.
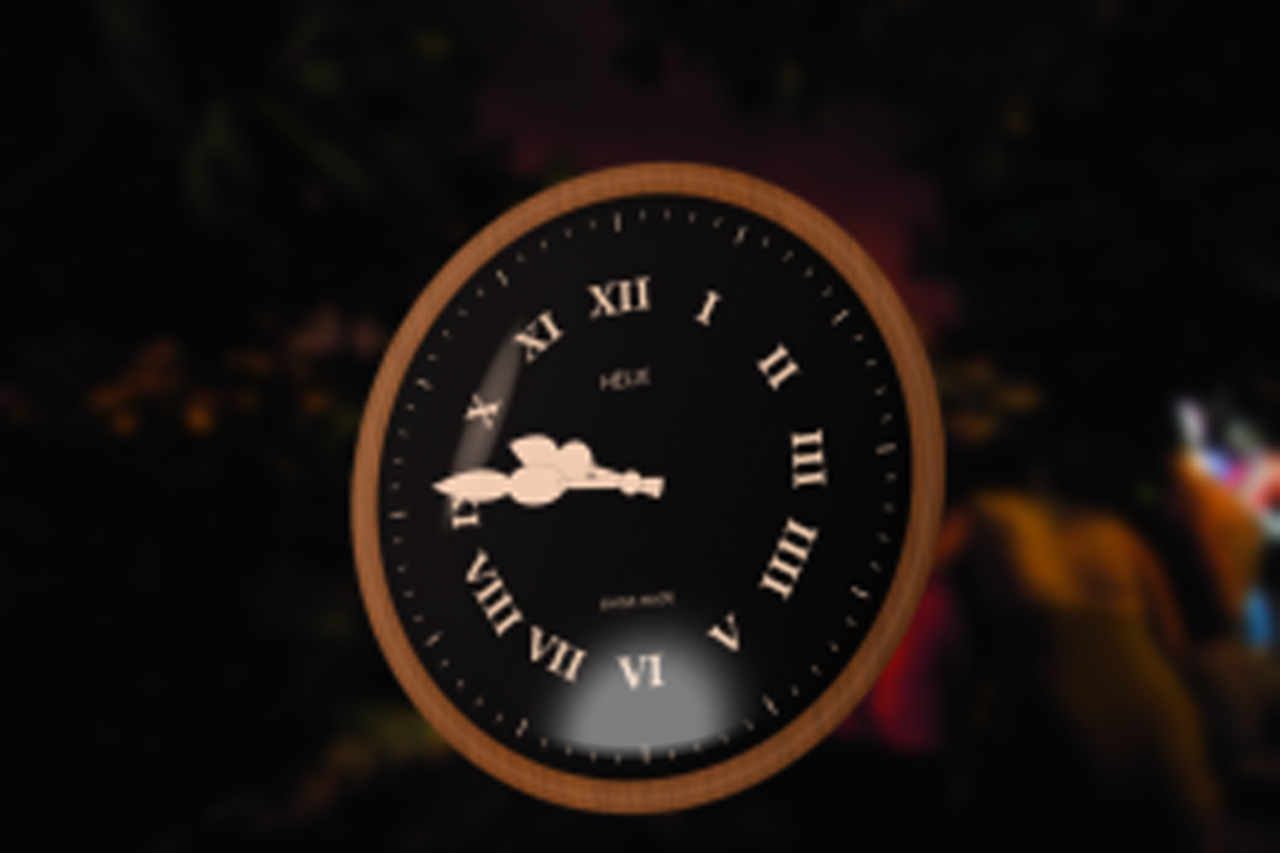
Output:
9:46
